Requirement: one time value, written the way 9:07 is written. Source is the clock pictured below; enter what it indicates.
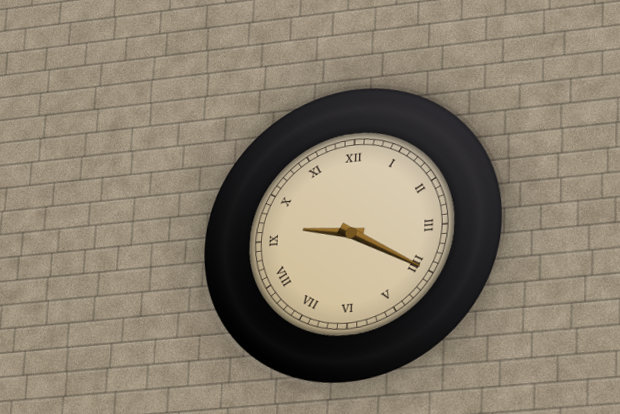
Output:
9:20
